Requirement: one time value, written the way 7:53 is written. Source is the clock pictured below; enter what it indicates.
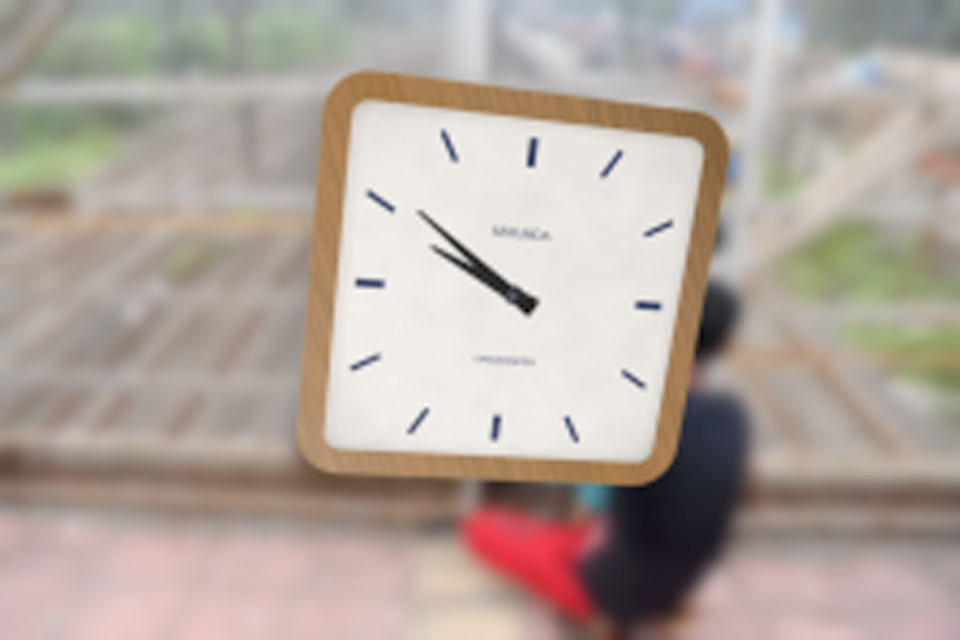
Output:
9:51
